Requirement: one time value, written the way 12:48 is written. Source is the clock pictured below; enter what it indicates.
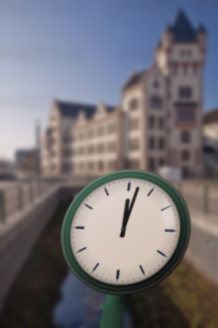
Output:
12:02
